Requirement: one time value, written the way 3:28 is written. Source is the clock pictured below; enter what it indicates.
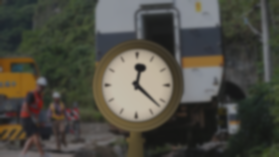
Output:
12:22
